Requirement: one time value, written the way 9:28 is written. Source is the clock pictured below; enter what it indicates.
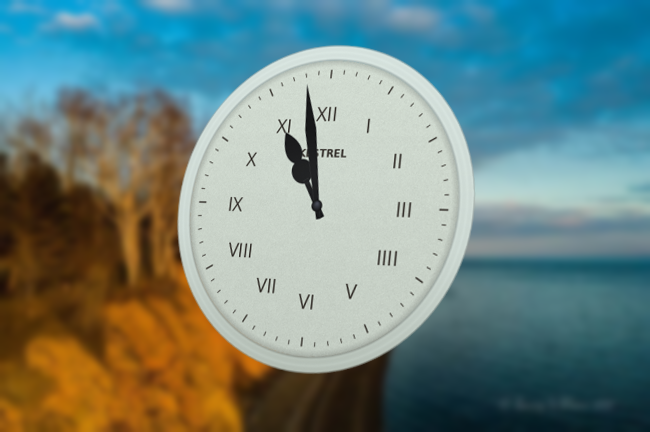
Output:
10:58
